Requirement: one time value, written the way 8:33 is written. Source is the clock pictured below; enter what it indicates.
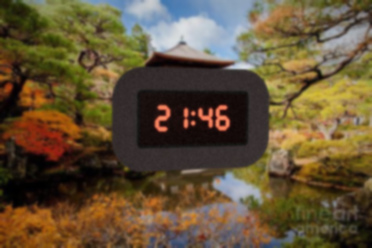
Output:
21:46
